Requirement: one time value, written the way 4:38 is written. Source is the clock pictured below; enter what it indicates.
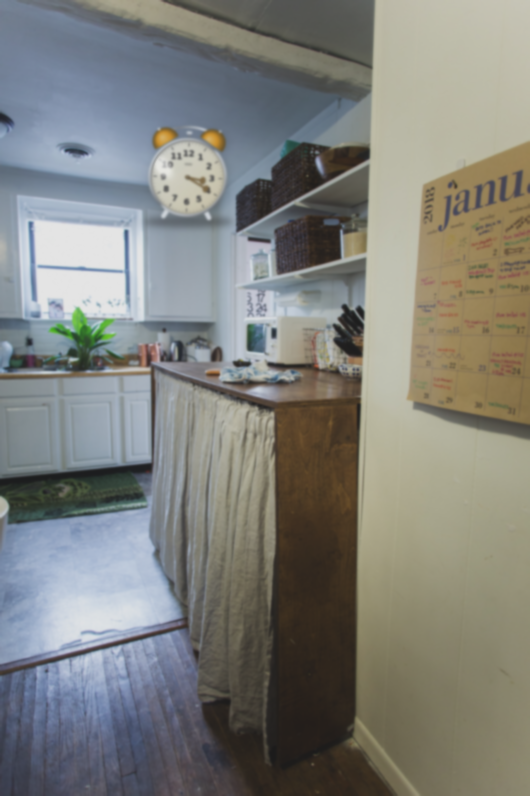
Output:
3:20
